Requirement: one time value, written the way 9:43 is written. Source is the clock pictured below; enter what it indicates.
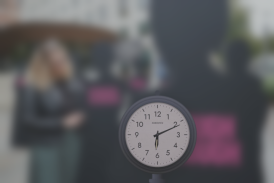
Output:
6:11
